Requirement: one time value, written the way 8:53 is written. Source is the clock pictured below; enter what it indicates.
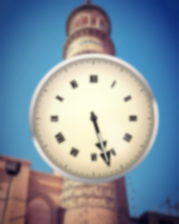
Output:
5:27
